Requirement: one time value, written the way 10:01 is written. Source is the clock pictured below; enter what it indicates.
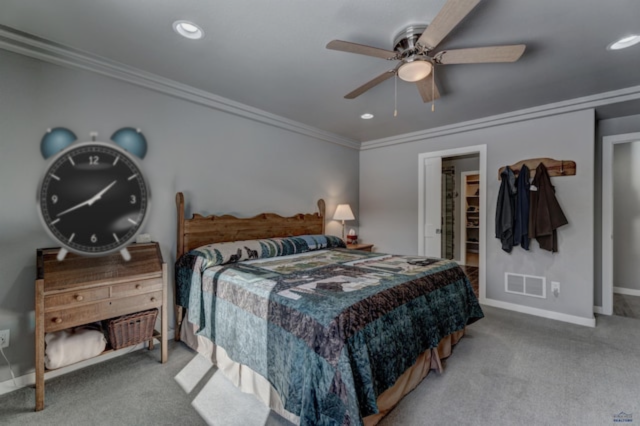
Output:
1:41
